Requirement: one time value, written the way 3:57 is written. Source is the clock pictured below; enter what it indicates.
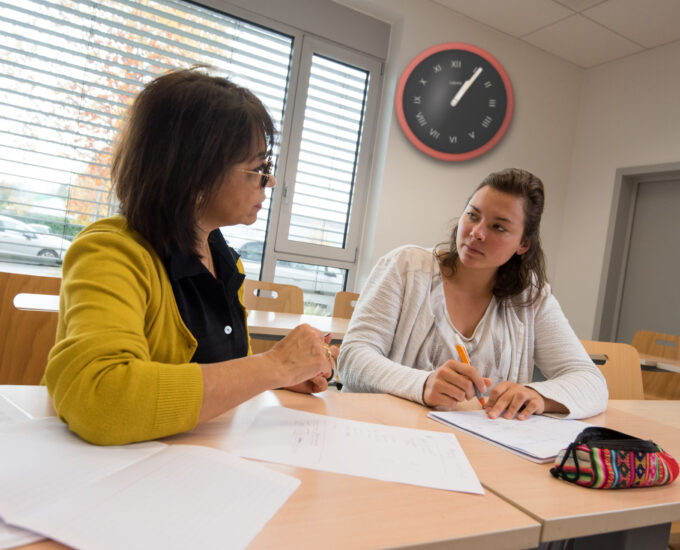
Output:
1:06
